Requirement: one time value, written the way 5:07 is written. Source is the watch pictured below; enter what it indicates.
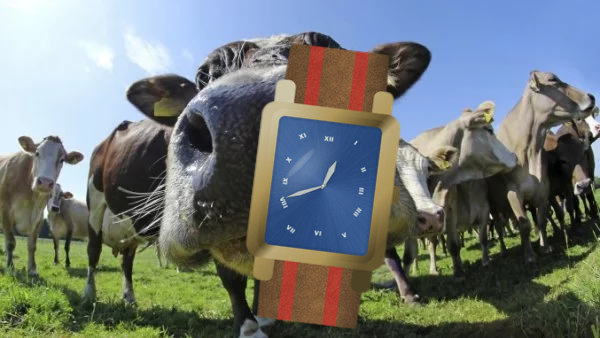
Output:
12:41
